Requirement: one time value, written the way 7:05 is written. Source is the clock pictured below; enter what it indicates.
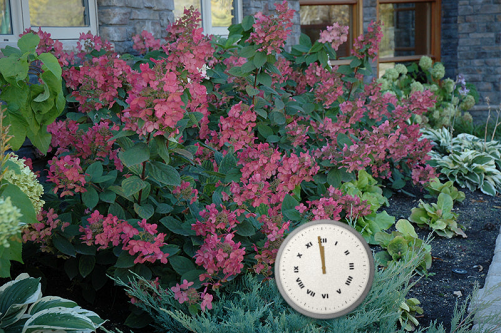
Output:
11:59
